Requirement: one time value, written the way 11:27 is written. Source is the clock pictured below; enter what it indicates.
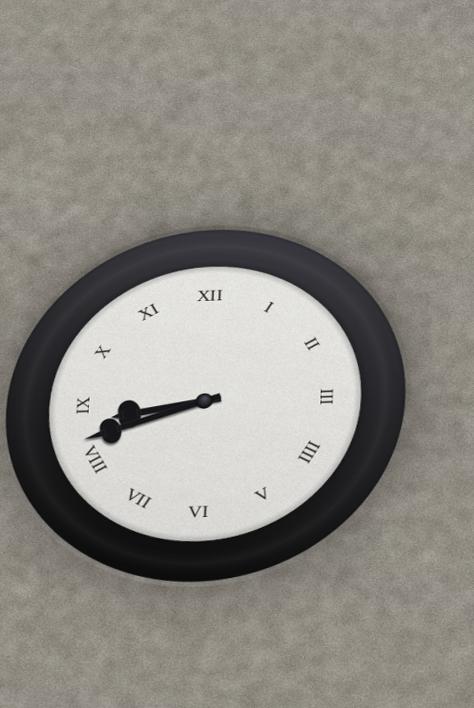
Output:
8:42
